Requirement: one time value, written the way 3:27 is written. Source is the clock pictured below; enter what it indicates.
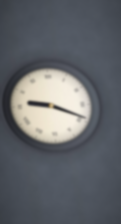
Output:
9:19
